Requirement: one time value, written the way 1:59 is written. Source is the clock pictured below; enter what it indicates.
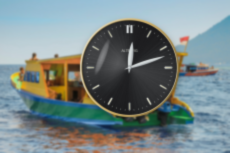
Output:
12:12
